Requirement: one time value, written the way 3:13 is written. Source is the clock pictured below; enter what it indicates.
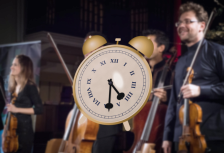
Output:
4:29
